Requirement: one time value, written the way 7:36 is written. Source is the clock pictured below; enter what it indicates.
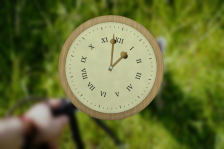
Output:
12:58
